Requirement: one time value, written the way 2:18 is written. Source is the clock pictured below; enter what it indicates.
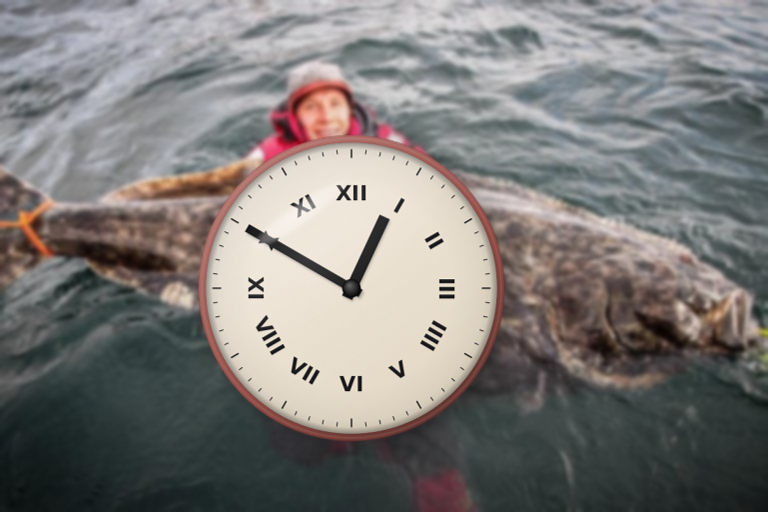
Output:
12:50
